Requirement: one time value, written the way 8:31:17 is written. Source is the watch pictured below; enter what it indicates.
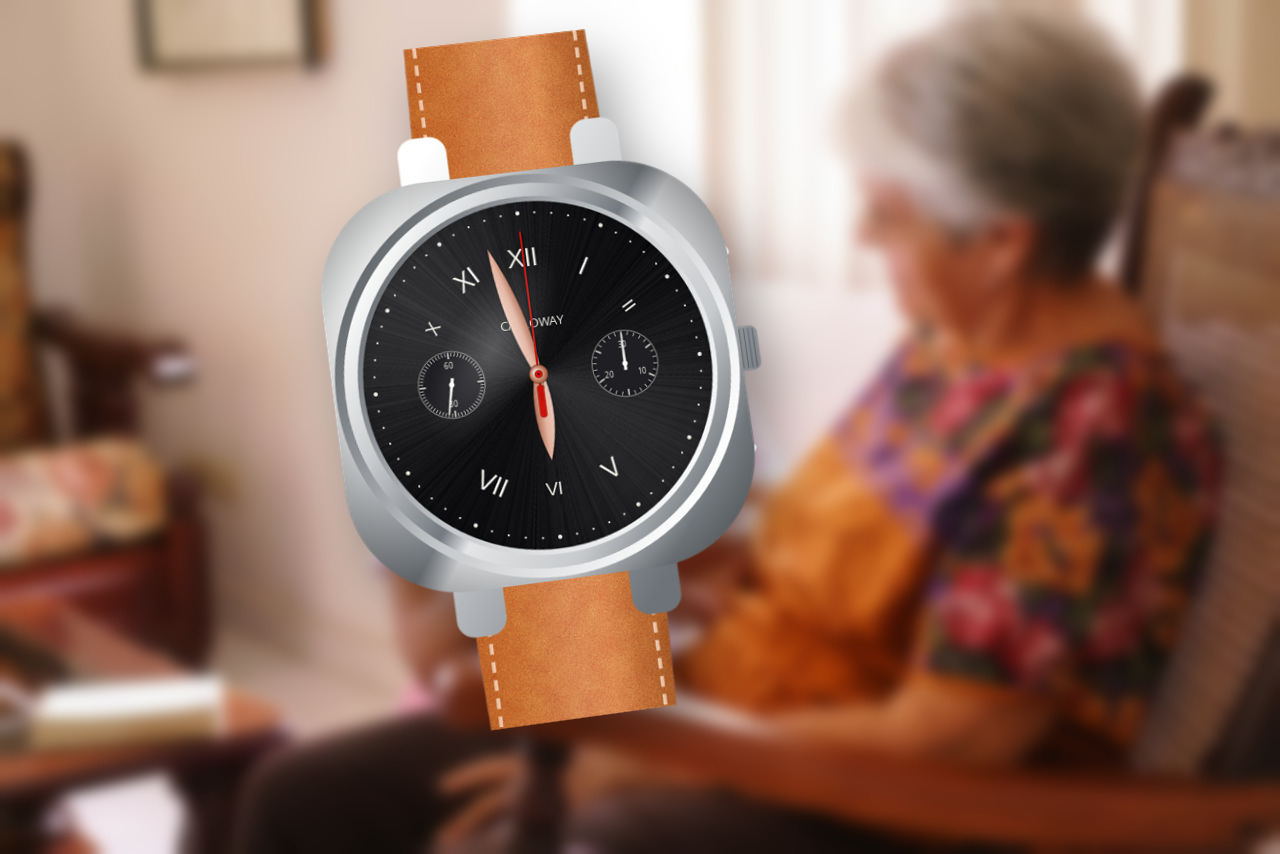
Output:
5:57:32
